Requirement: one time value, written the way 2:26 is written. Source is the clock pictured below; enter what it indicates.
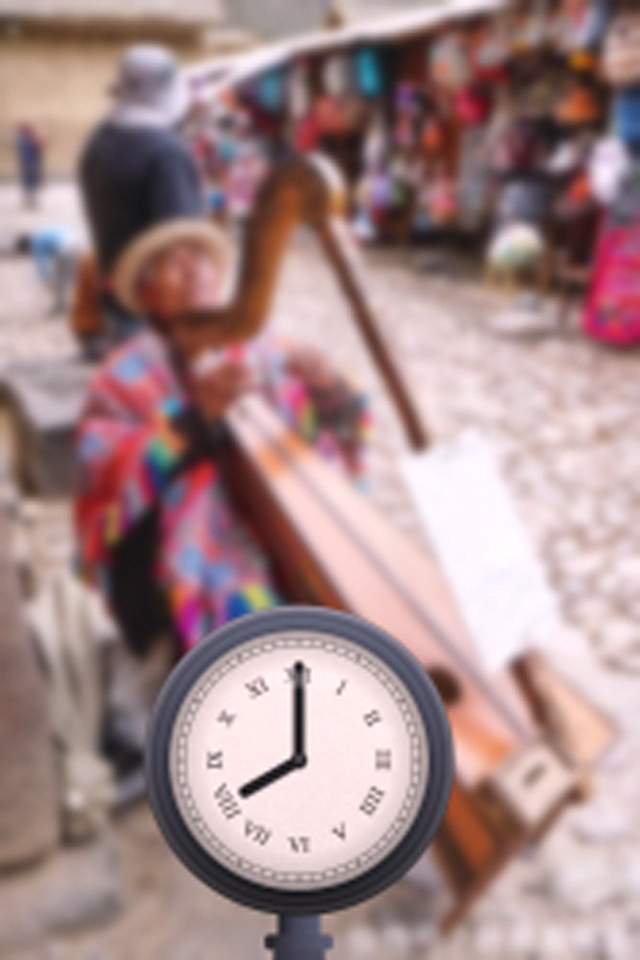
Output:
8:00
